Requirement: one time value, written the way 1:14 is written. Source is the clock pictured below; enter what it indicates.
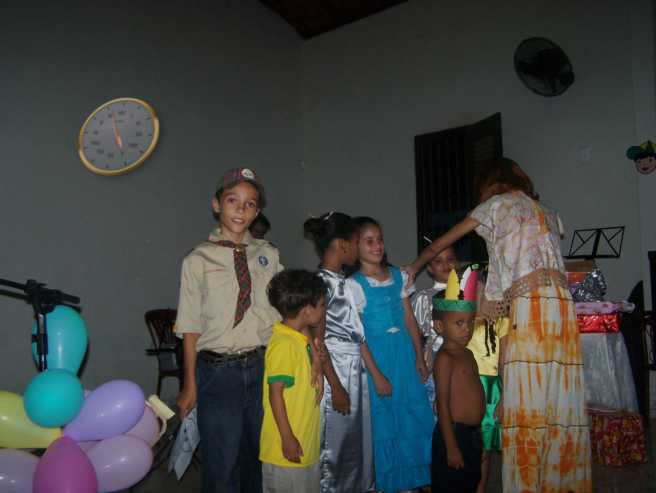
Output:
4:56
